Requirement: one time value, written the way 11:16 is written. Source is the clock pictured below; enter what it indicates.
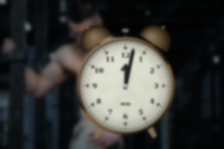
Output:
12:02
